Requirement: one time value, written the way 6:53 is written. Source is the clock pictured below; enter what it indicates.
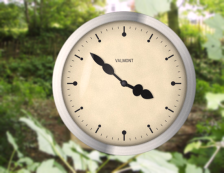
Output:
3:52
